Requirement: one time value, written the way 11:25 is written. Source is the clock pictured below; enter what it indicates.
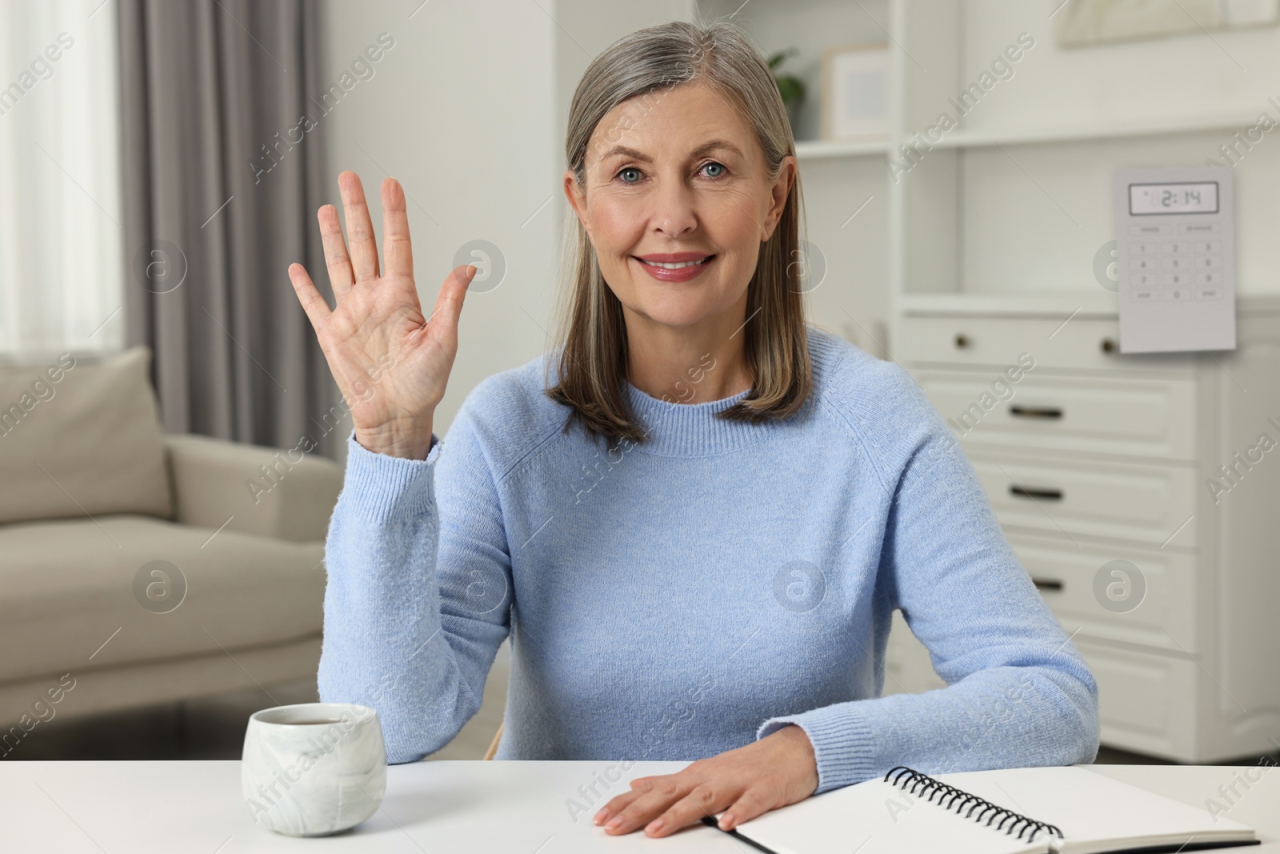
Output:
2:14
